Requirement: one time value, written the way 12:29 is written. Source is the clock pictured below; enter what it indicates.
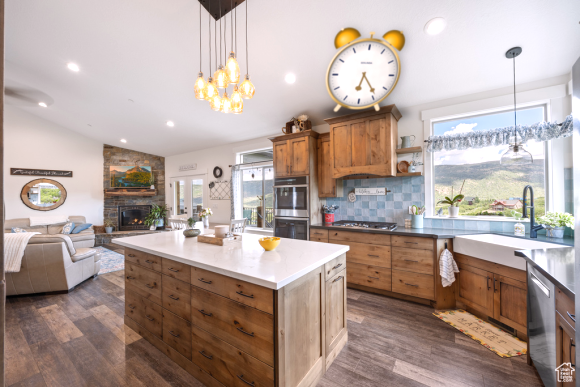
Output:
6:24
